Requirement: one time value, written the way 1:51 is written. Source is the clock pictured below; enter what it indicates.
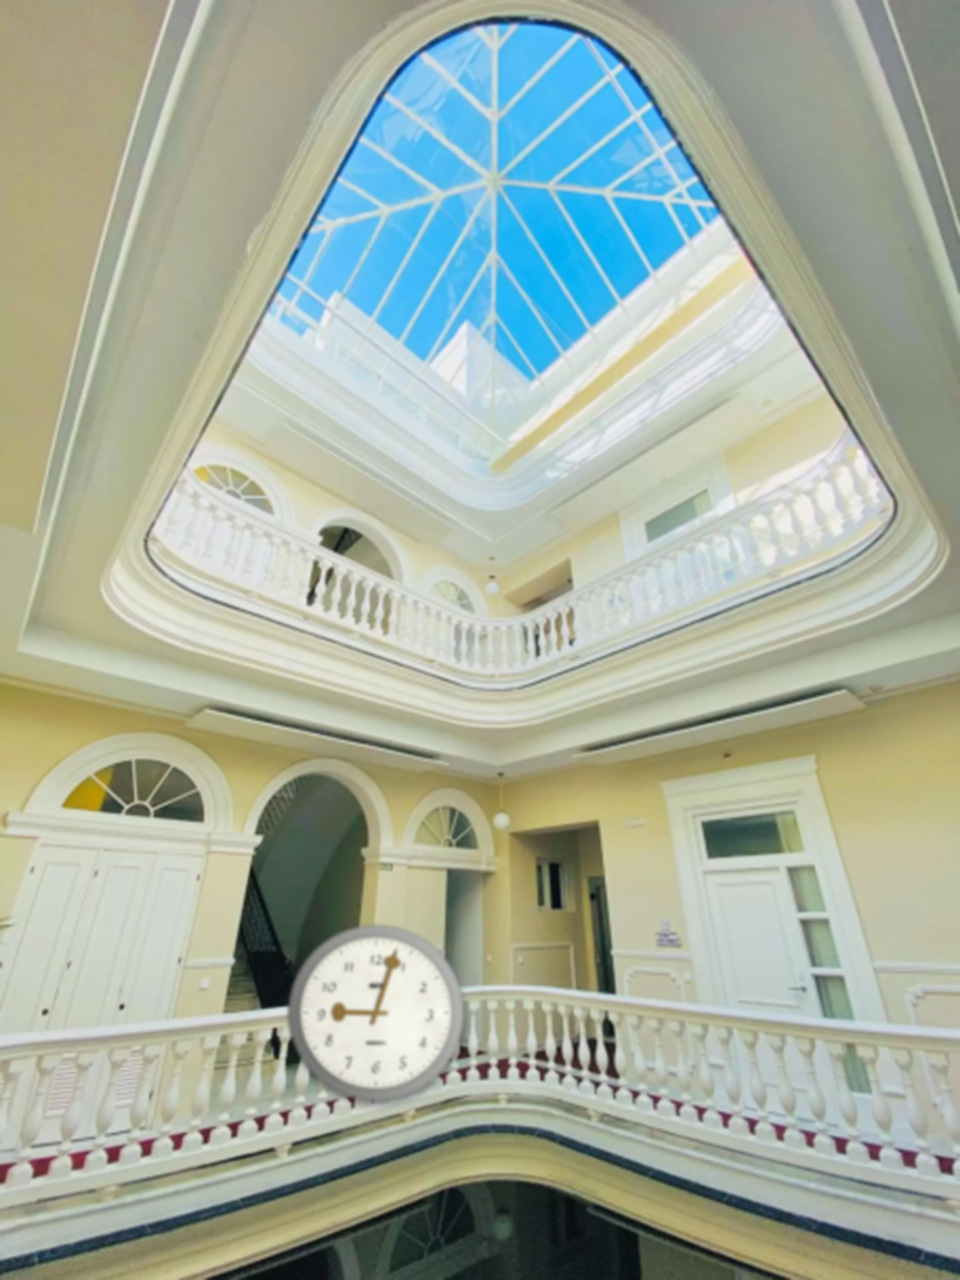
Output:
9:03
